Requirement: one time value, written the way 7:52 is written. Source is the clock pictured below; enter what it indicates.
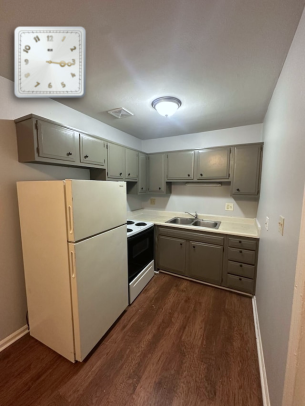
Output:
3:16
